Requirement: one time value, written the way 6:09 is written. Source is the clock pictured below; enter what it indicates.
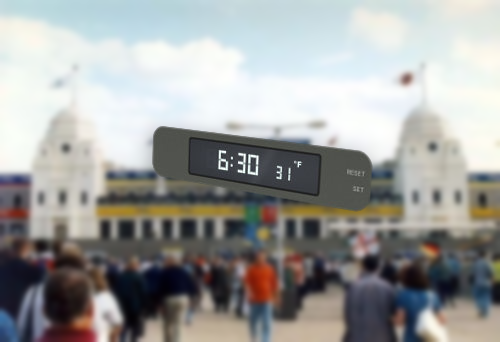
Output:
6:30
